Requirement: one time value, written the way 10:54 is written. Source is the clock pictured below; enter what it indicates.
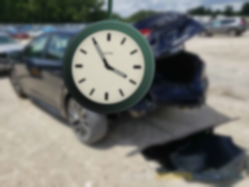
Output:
3:55
